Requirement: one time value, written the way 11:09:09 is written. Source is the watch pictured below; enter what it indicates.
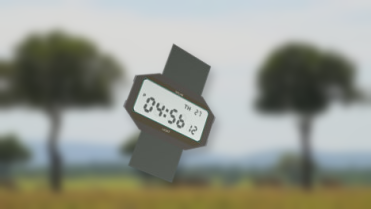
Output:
4:56:12
